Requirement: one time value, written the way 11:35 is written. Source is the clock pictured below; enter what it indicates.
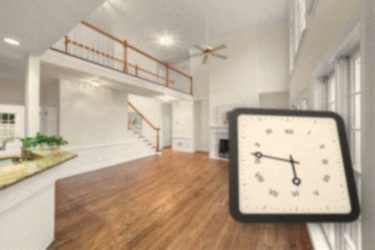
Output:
5:47
